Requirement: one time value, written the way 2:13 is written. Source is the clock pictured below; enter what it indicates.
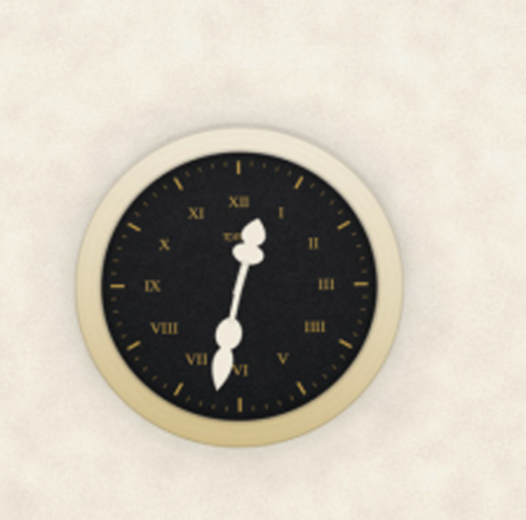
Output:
12:32
